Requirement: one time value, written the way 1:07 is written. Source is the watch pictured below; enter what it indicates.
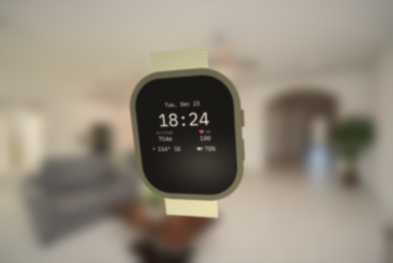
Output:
18:24
